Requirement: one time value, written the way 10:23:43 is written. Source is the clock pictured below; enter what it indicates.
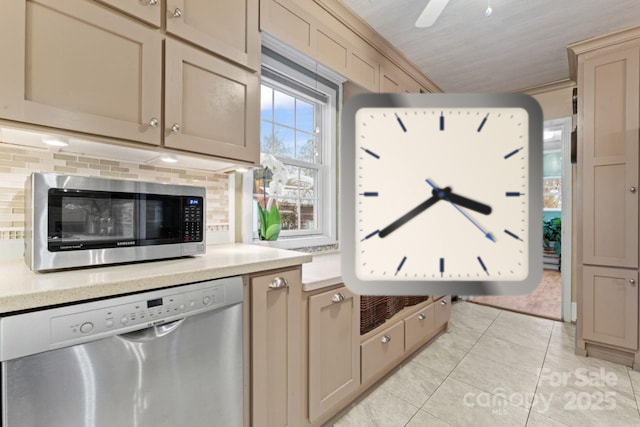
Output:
3:39:22
